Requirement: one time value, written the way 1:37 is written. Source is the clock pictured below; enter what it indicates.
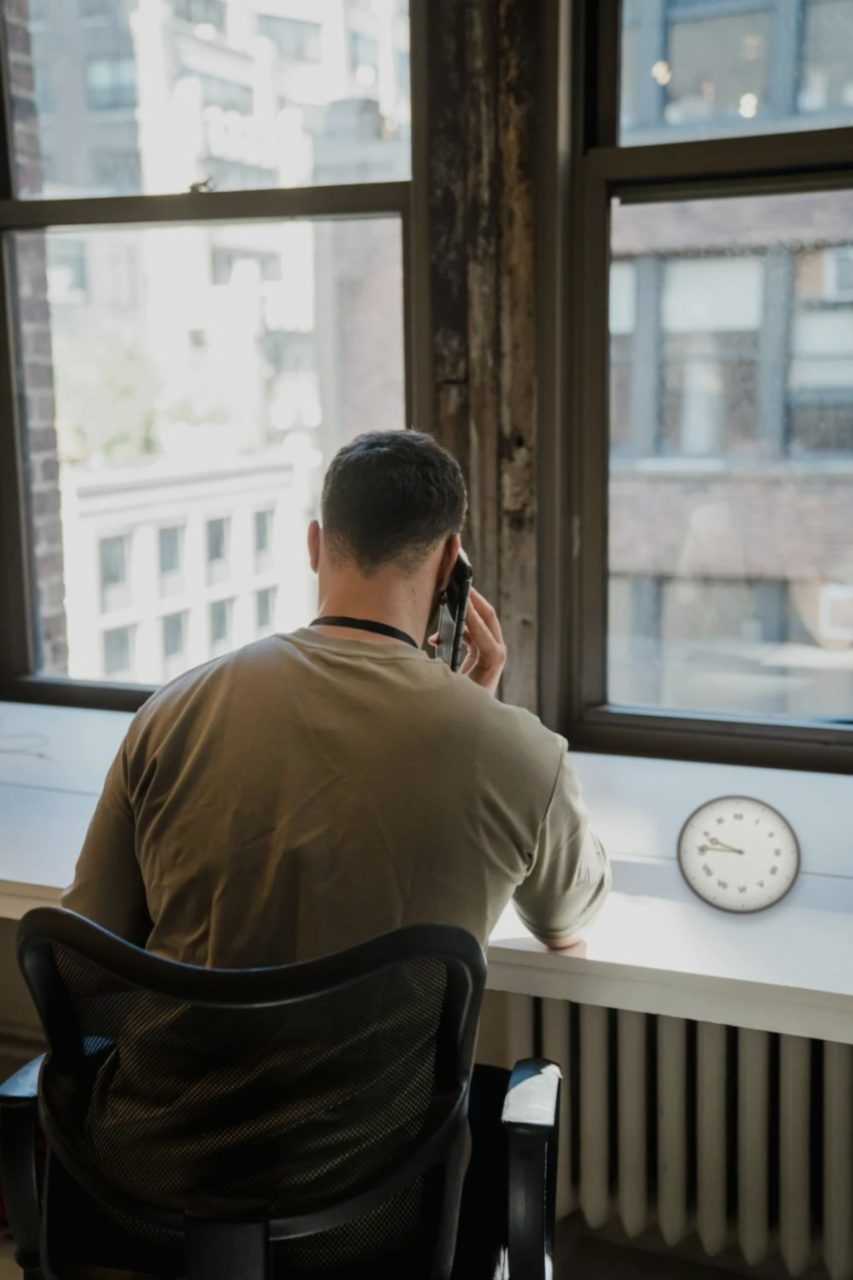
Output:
9:46
